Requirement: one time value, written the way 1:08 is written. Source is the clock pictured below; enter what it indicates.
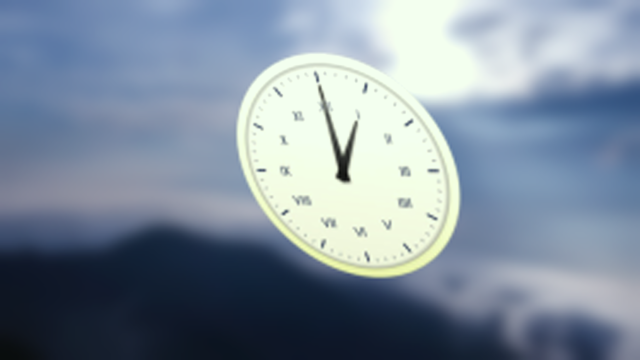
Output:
1:00
